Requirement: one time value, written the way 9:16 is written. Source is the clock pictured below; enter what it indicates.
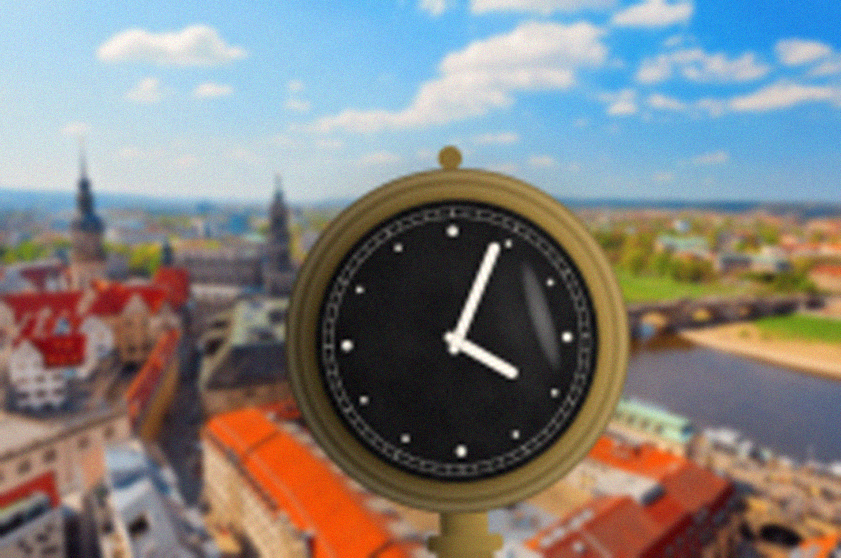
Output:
4:04
